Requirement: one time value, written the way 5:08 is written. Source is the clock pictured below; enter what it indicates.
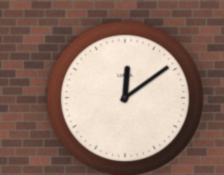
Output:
12:09
